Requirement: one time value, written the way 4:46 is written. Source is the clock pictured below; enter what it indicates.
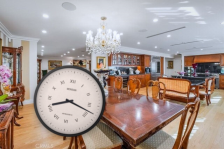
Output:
8:18
